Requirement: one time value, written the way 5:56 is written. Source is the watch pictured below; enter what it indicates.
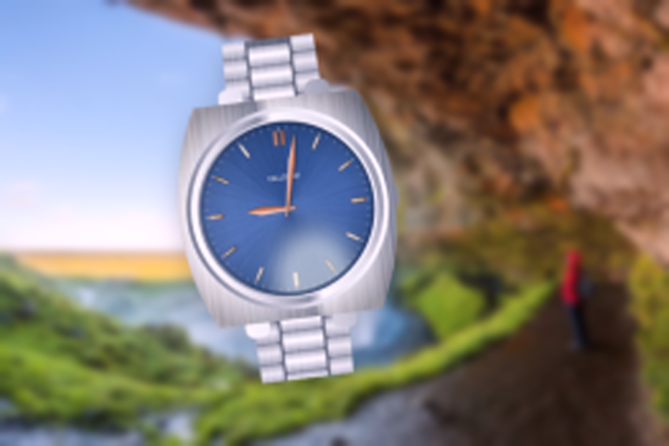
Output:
9:02
